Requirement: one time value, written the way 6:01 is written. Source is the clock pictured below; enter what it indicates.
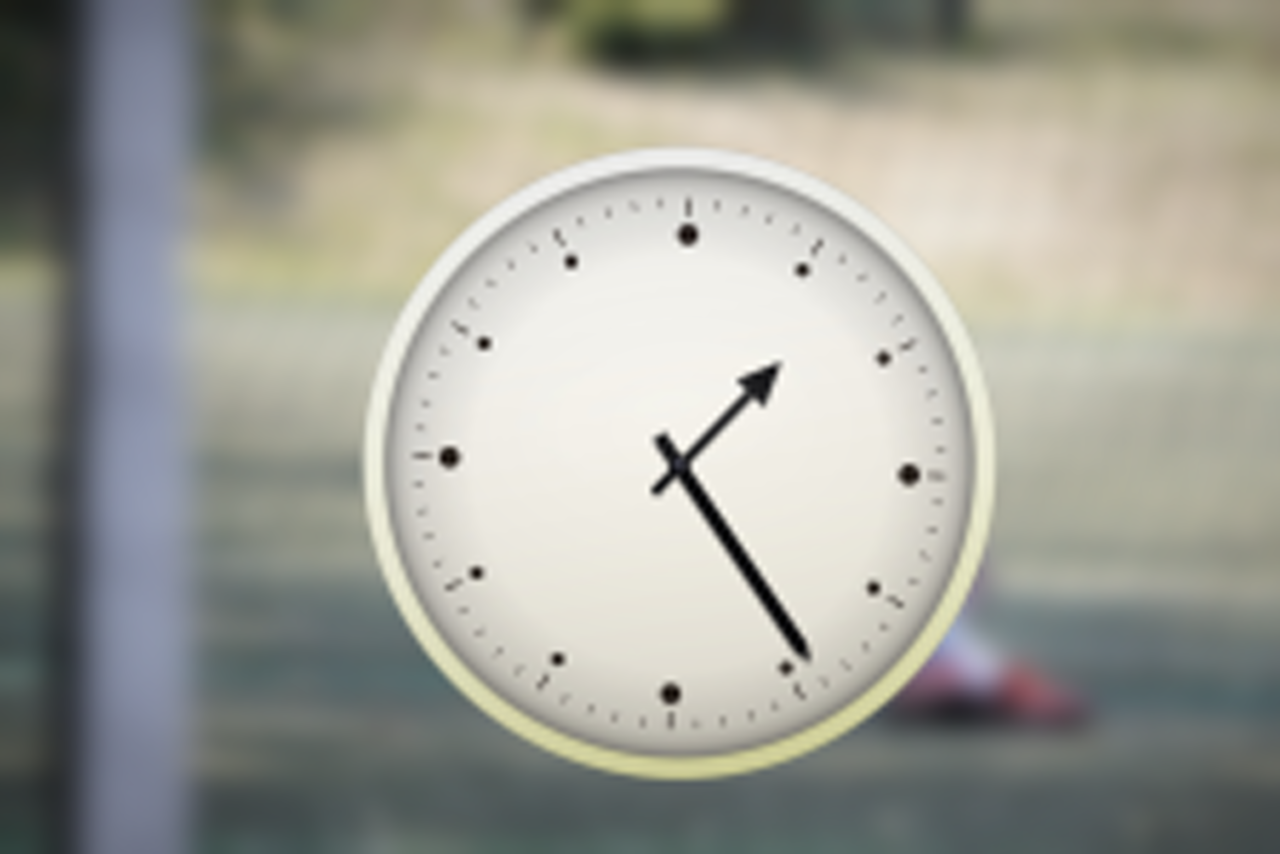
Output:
1:24
